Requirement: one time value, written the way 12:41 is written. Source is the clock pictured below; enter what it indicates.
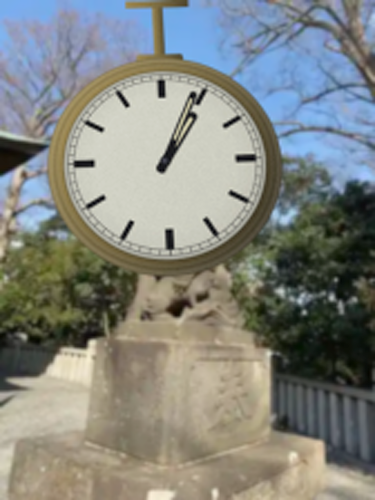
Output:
1:04
